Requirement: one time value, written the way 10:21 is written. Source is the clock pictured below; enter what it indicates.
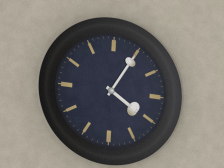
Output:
4:05
